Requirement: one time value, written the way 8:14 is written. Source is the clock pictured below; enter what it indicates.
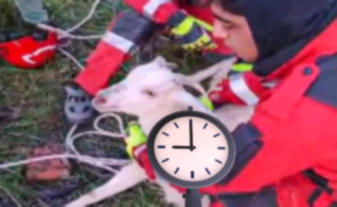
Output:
9:00
